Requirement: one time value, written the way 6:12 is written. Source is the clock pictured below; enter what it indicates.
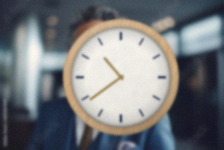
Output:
10:39
